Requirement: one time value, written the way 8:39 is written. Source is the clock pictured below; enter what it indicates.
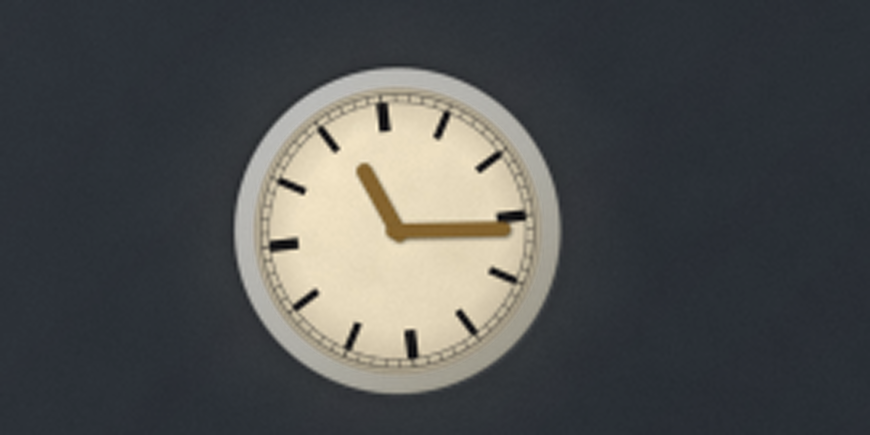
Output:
11:16
